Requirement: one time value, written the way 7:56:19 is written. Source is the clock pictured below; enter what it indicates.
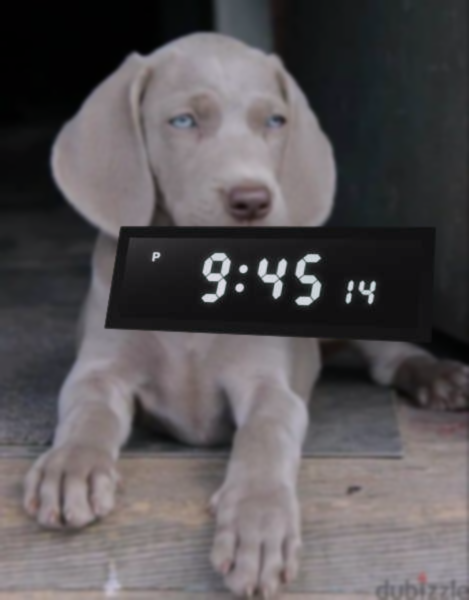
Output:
9:45:14
